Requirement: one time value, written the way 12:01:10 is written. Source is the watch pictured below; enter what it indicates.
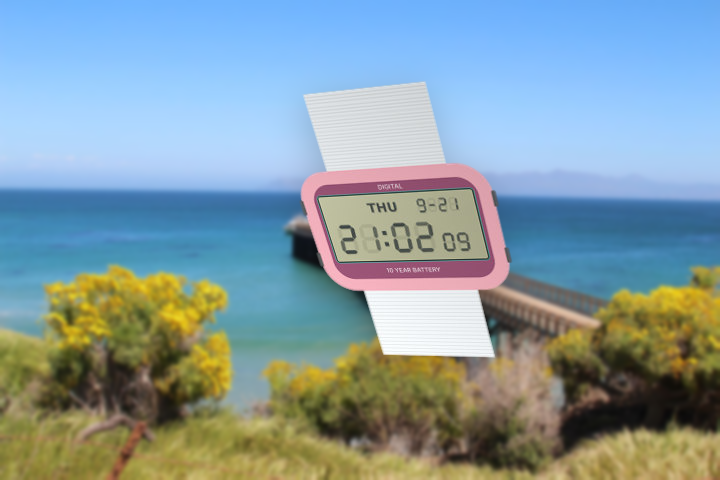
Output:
21:02:09
